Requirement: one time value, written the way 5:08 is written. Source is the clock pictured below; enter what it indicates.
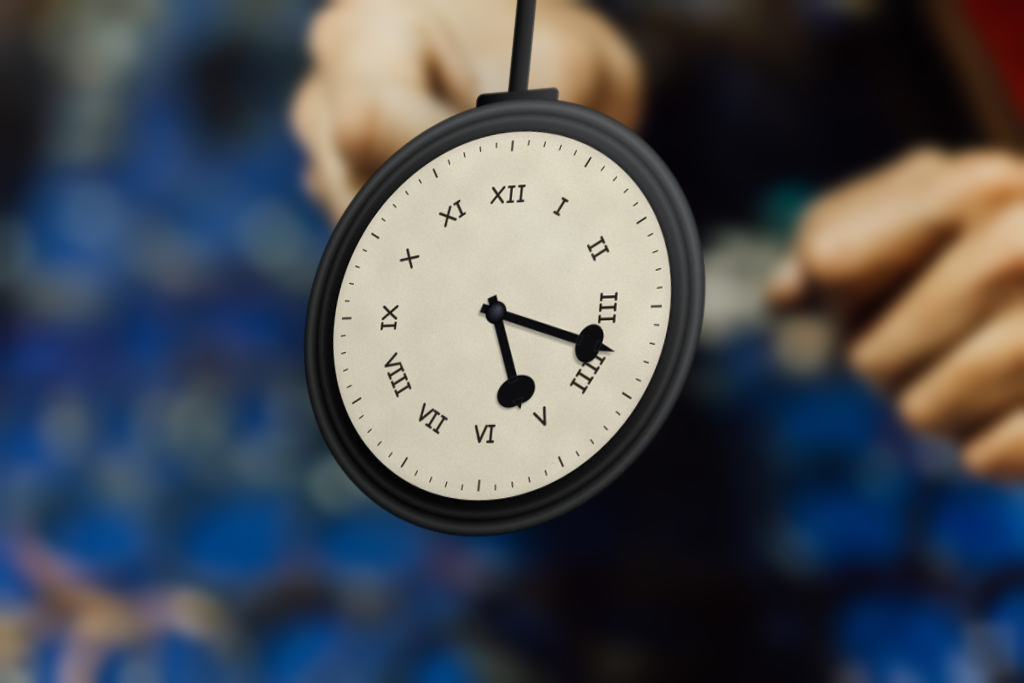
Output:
5:18
